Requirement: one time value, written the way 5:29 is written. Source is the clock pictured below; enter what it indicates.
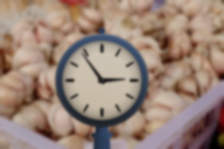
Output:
2:54
